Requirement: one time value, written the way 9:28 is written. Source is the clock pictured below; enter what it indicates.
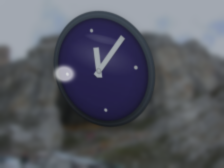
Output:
12:08
